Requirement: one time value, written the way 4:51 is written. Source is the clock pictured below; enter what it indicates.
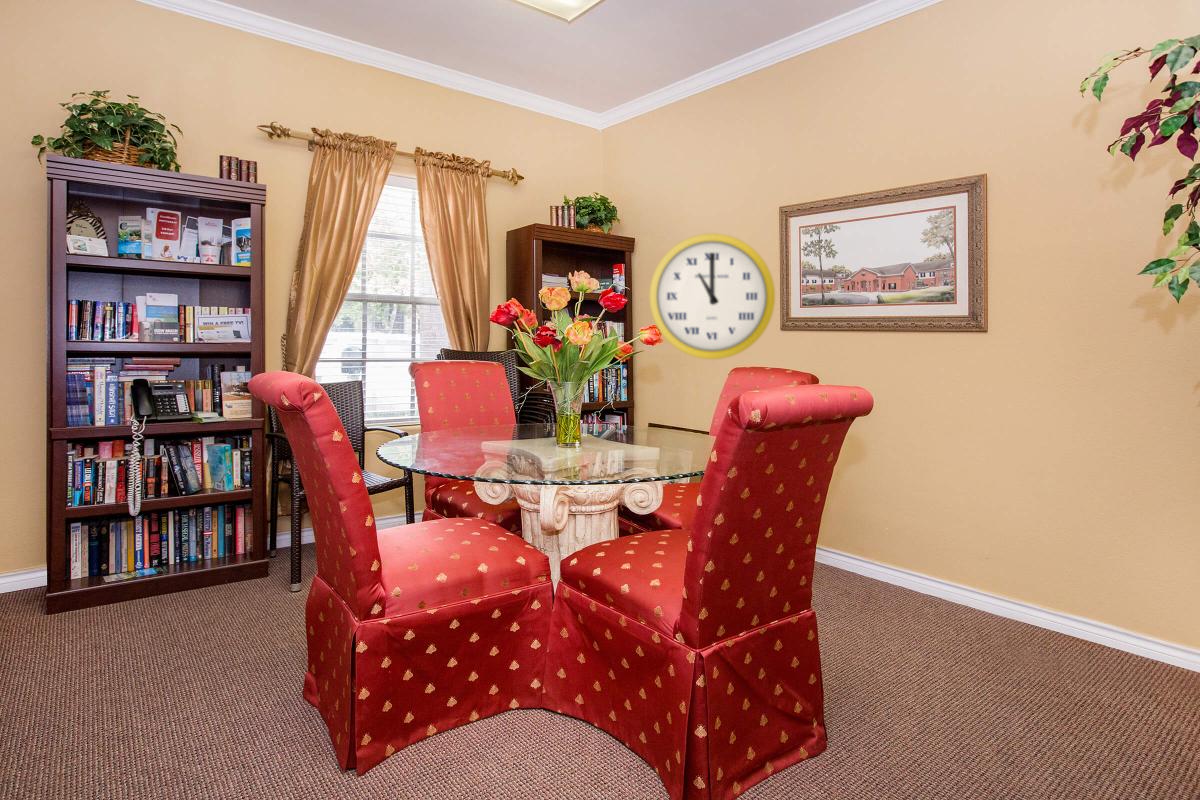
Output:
11:00
